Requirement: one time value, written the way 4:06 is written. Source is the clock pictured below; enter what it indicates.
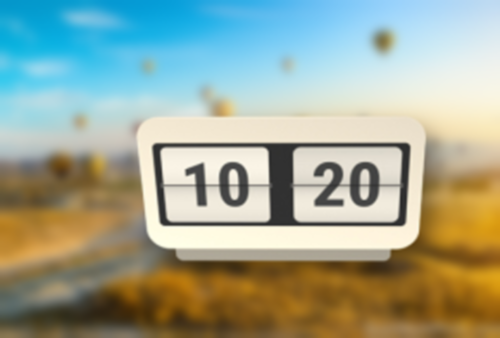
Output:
10:20
